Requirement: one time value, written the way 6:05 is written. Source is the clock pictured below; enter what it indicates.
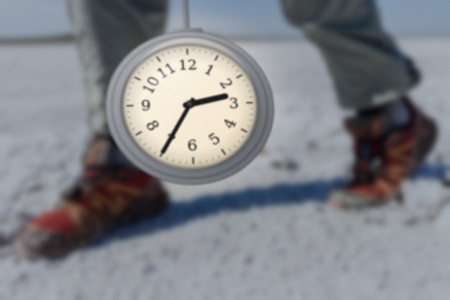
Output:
2:35
